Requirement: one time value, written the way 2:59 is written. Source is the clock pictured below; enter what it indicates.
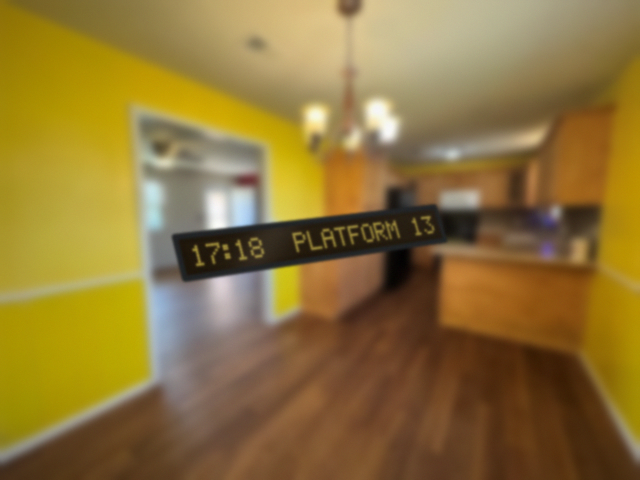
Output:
17:18
